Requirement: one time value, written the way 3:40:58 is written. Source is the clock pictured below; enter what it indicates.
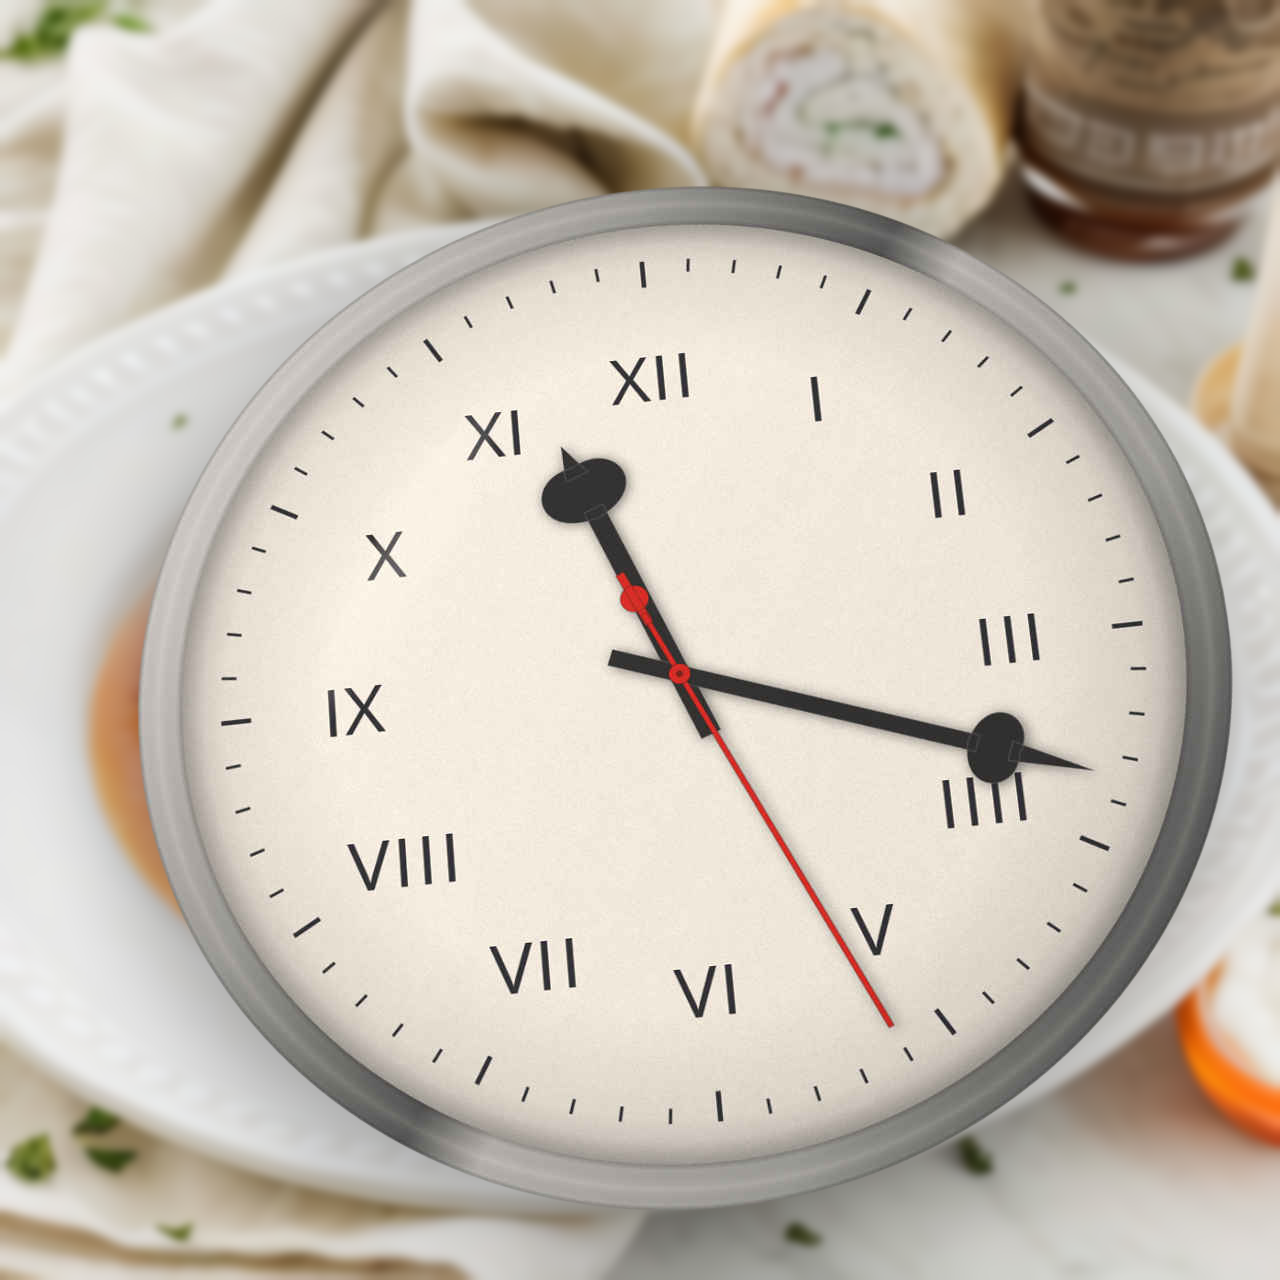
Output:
11:18:26
